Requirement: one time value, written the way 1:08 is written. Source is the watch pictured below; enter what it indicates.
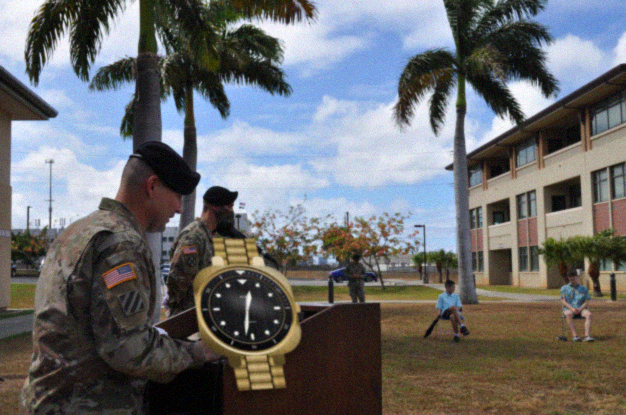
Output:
12:32
